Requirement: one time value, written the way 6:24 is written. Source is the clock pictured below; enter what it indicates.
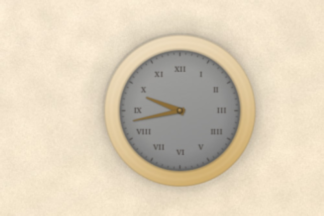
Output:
9:43
